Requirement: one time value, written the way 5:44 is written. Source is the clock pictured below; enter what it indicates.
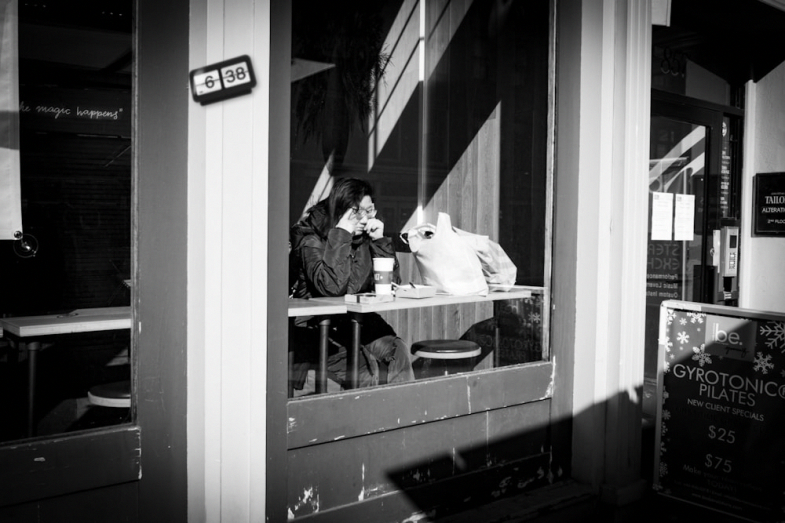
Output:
6:38
